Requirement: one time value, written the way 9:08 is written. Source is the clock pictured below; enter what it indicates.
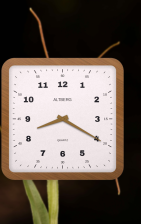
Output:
8:20
